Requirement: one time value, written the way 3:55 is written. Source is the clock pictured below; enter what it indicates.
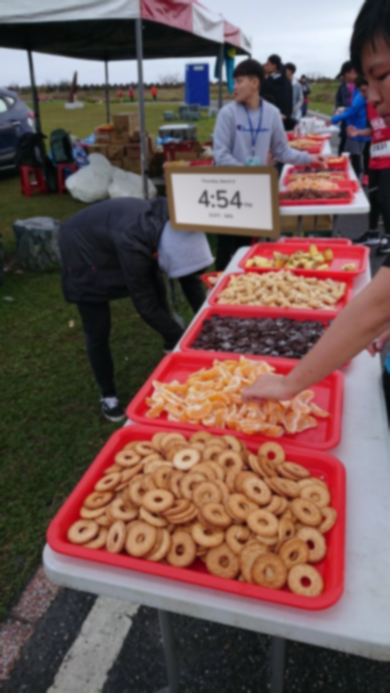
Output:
4:54
